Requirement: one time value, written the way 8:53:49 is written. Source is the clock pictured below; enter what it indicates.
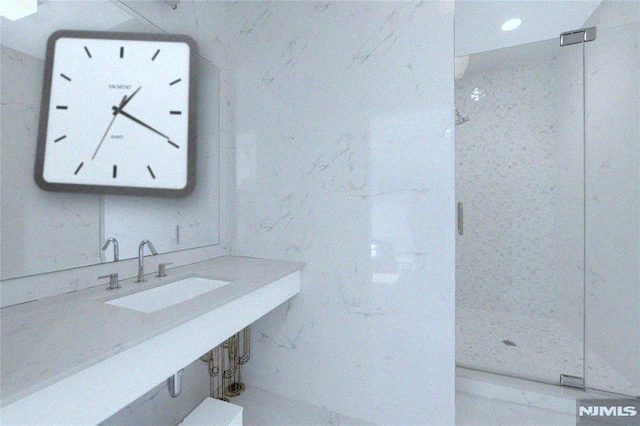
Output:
1:19:34
